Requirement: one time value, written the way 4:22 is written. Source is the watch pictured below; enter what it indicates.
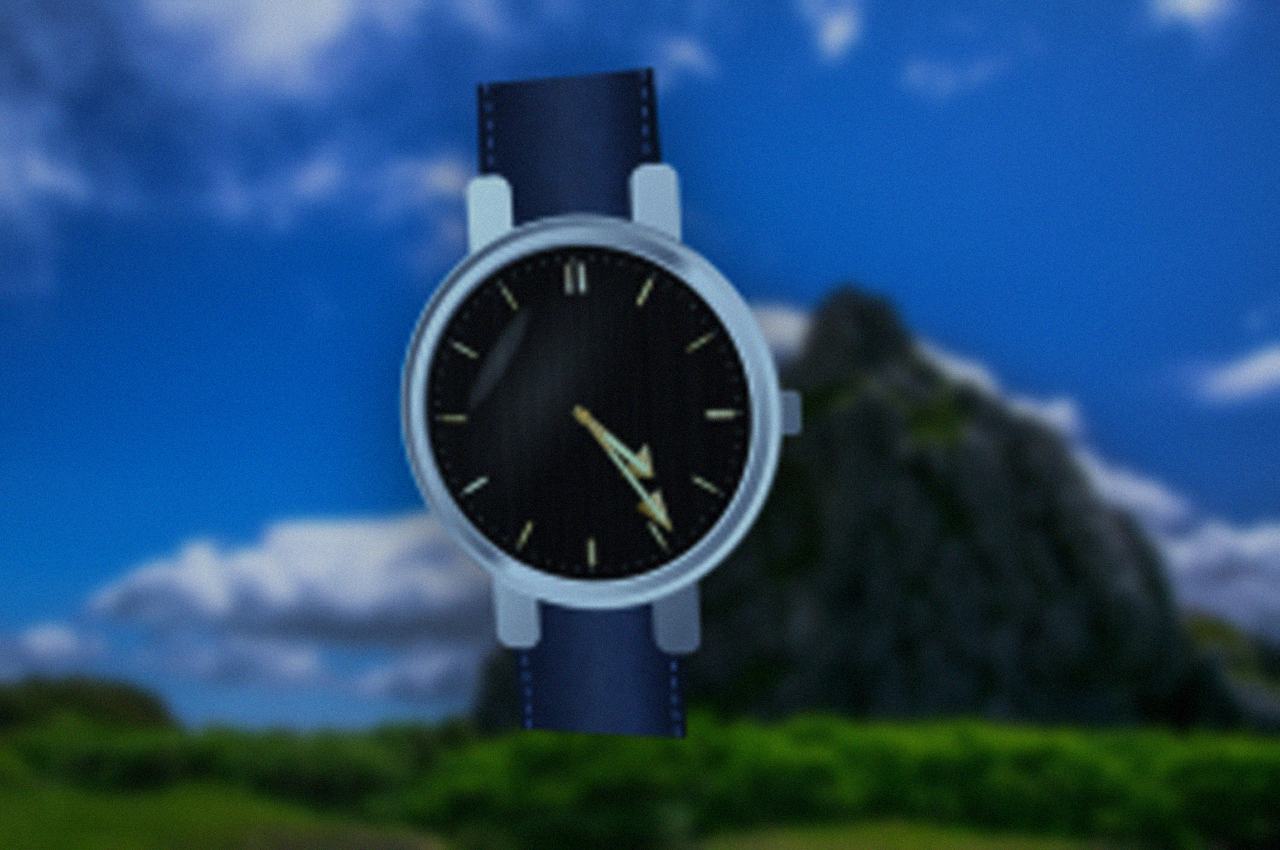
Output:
4:24
